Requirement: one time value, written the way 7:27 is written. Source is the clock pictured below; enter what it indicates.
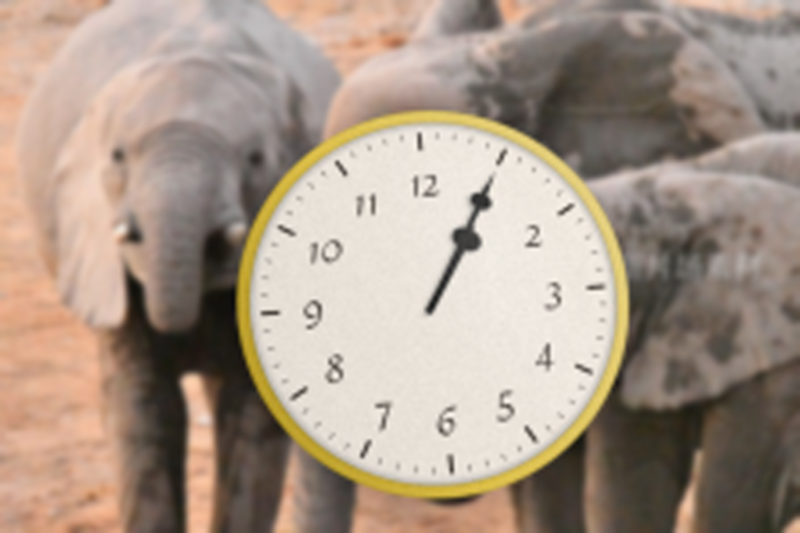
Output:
1:05
